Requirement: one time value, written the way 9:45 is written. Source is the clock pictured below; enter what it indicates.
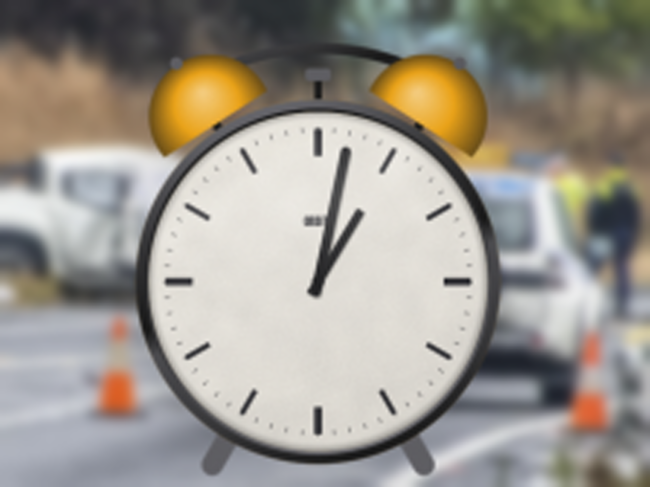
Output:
1:02
